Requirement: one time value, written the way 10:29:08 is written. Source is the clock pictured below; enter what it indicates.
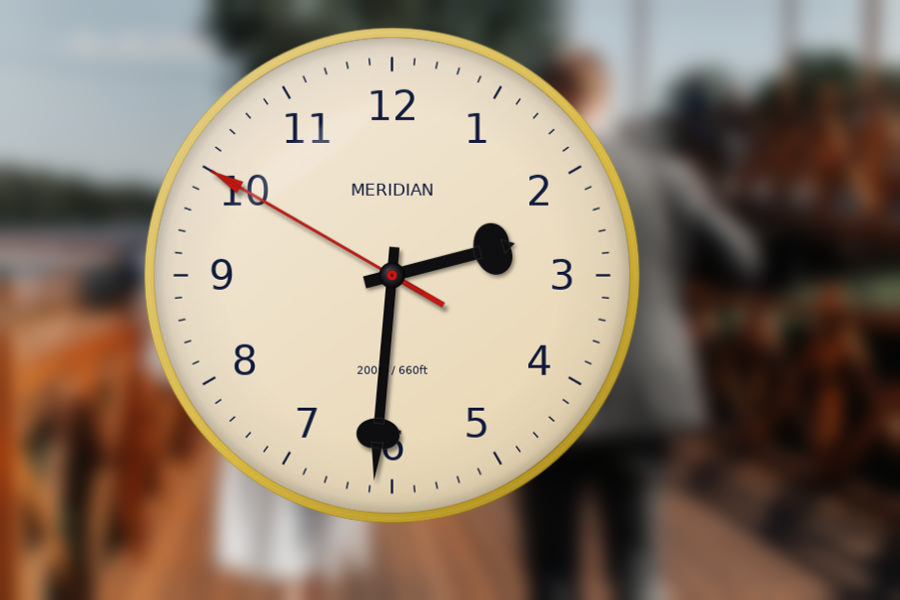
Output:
2:30:50
